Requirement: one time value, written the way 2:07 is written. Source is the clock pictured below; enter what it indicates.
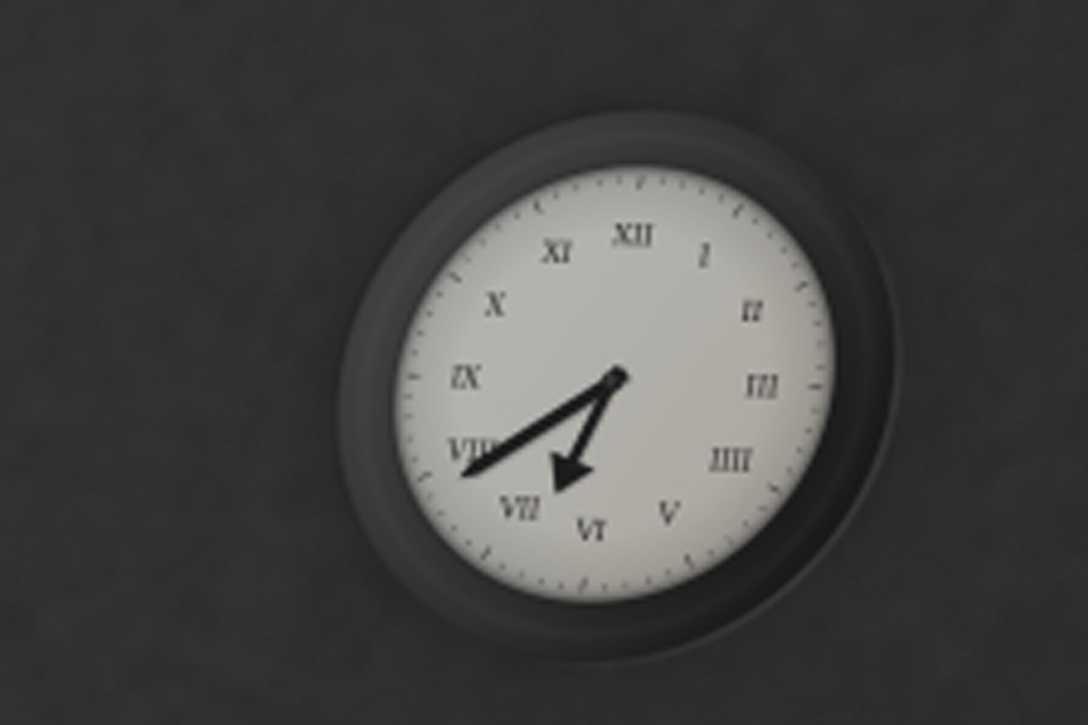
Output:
6:39
